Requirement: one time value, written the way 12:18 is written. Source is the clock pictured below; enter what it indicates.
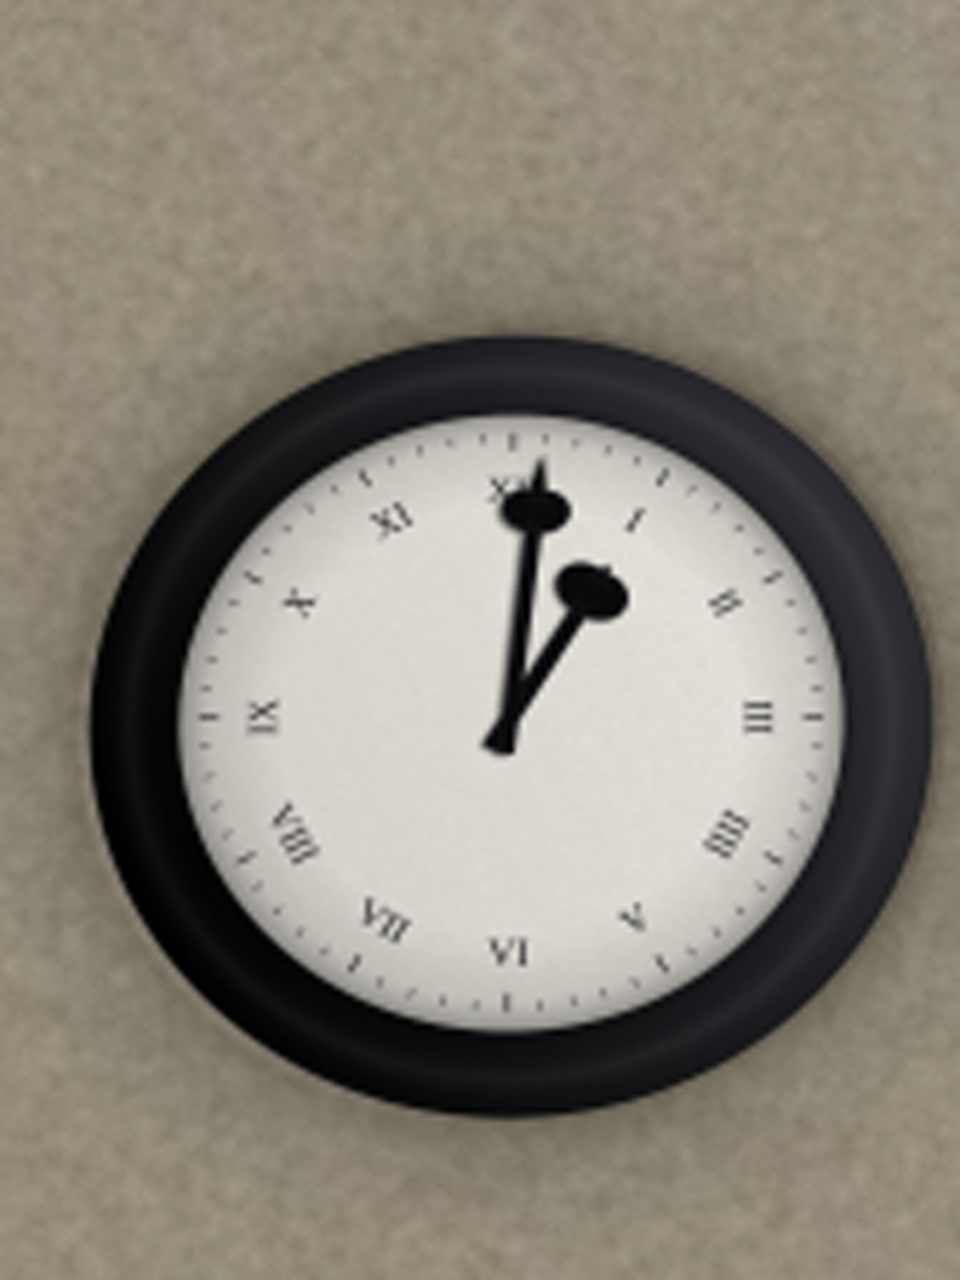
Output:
1:01
